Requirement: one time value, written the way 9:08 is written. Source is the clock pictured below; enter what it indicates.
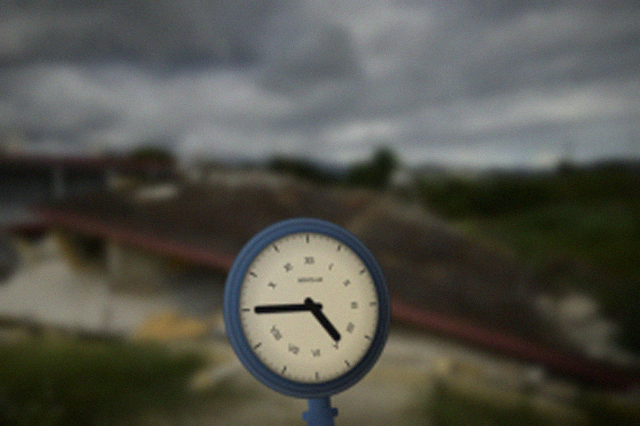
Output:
4:45
